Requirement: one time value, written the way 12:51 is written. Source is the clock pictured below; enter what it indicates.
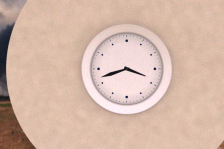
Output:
3:42
